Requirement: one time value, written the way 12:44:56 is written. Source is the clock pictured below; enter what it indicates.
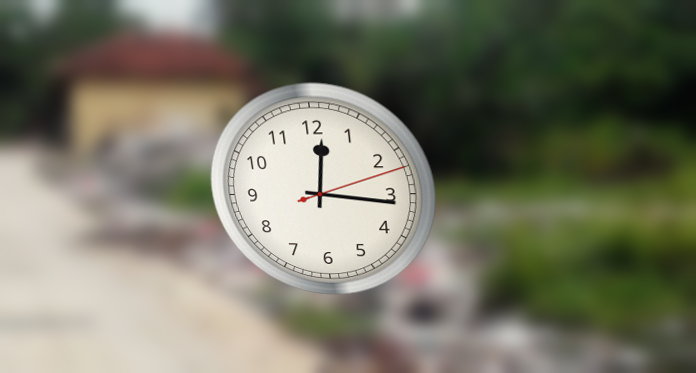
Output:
12:16:12
